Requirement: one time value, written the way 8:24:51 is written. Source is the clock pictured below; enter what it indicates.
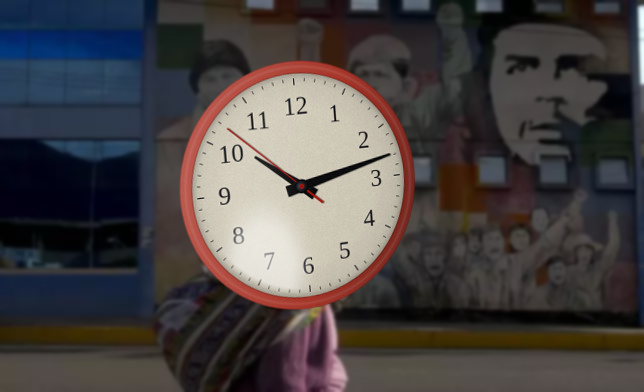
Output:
10:12:52
